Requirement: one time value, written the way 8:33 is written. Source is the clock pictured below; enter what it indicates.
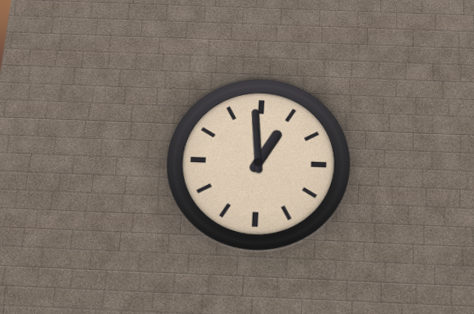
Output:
12:59
